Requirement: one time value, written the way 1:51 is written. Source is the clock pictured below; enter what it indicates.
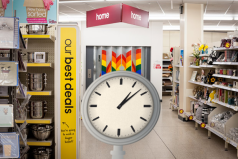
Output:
1:08
